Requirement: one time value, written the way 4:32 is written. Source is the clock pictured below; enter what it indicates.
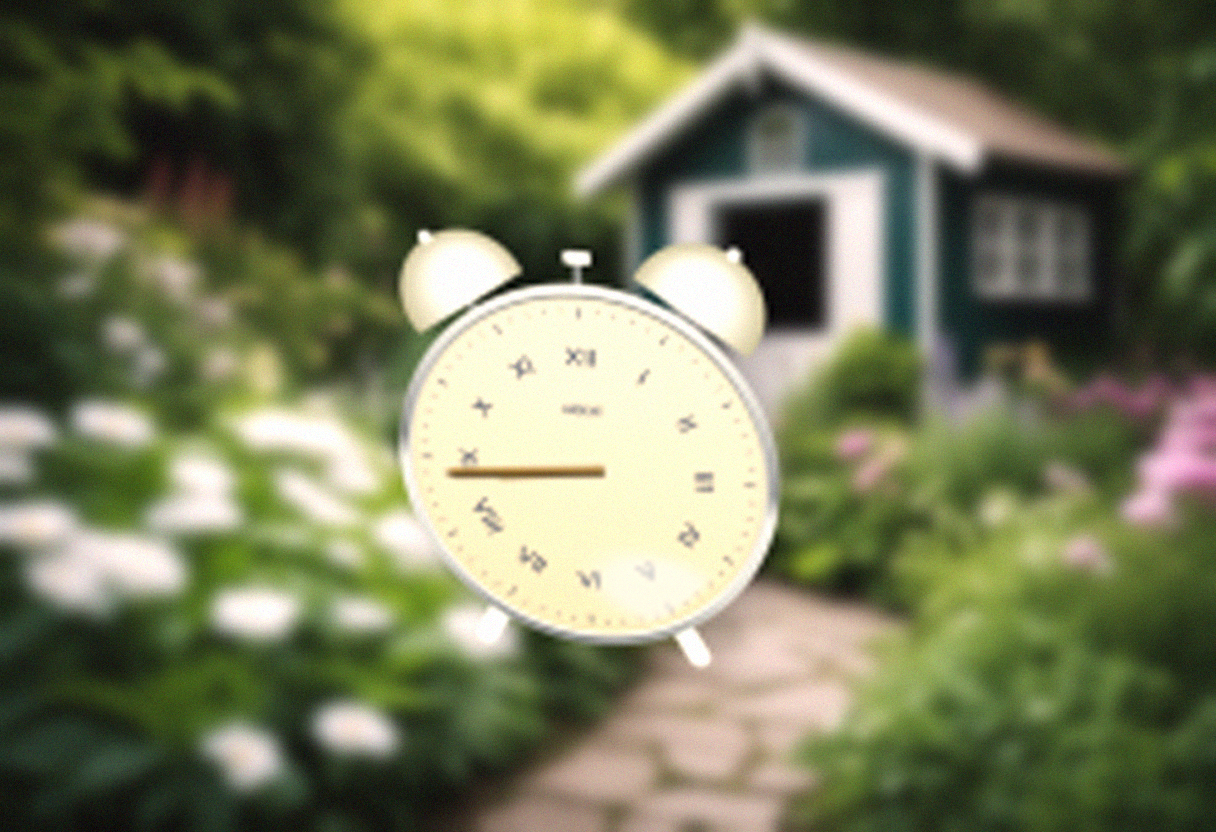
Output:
8:44
